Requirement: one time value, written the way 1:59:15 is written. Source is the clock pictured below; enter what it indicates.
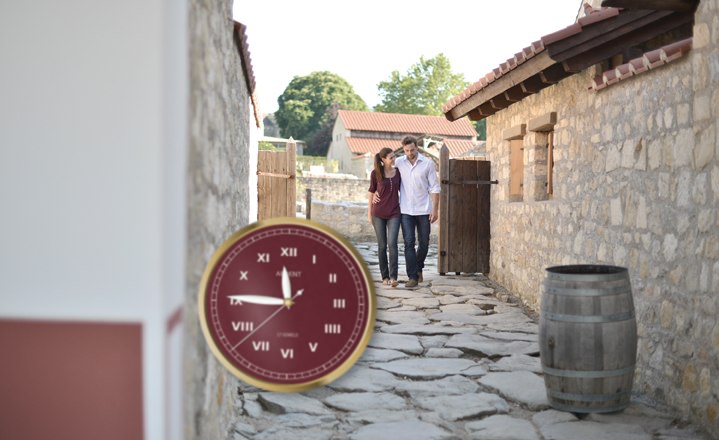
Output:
11:45:38
